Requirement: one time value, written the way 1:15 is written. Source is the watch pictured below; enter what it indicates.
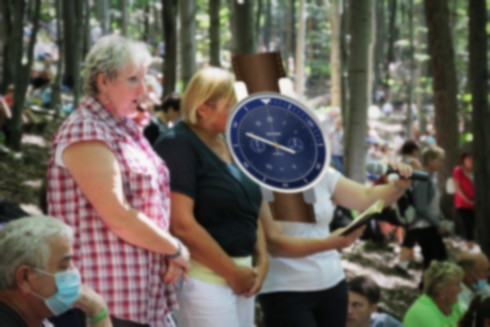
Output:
3:49
